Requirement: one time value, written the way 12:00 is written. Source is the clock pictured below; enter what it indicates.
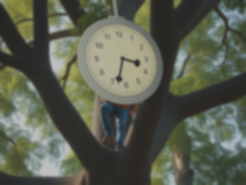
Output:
3:33
